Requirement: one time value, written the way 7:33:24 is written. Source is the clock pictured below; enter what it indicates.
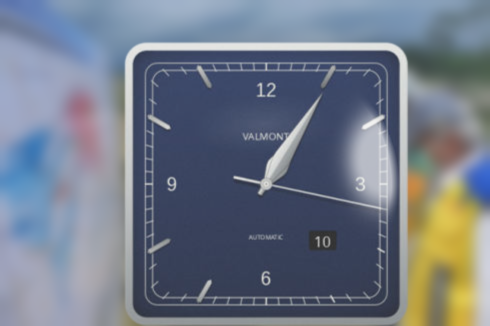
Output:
1:05:17
